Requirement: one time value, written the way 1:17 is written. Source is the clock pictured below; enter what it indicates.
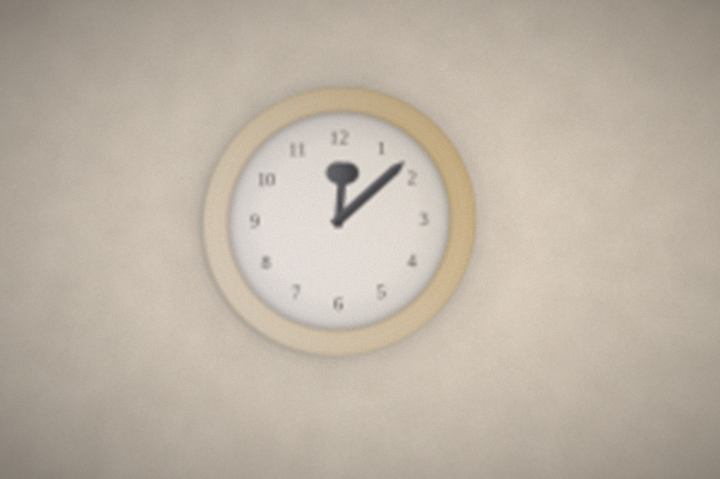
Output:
12:08
